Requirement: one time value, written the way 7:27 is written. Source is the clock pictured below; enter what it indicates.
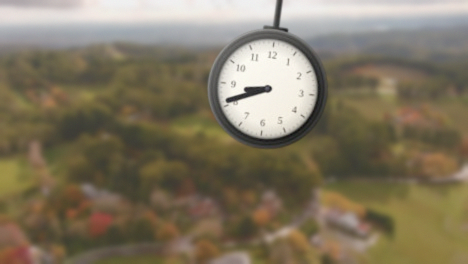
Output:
8:41
